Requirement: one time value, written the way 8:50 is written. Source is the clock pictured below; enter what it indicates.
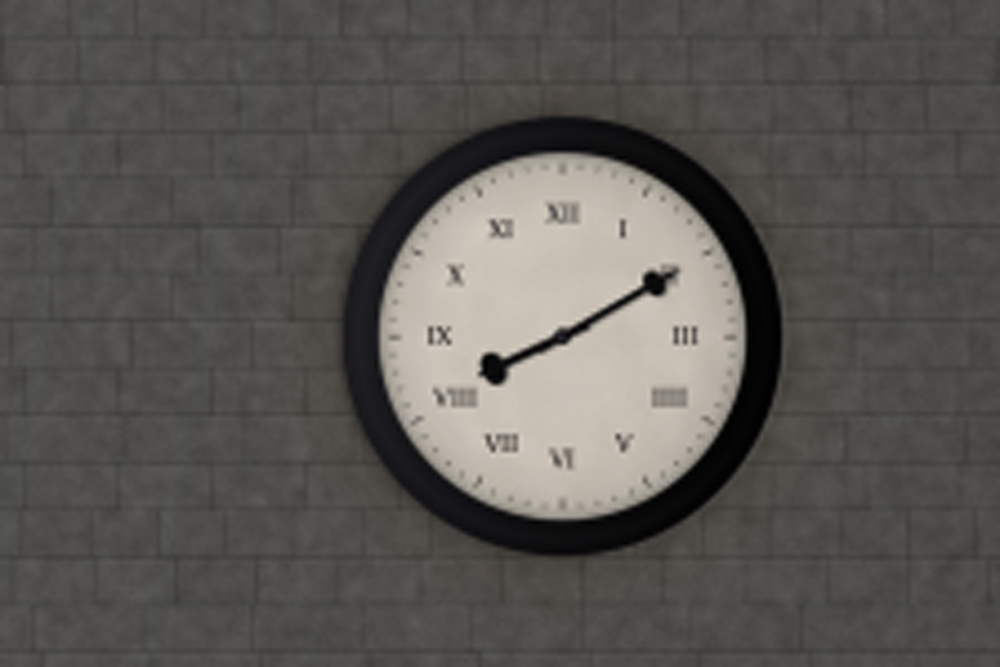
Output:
8:10
